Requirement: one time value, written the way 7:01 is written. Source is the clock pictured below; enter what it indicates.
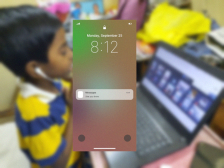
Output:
8:12
